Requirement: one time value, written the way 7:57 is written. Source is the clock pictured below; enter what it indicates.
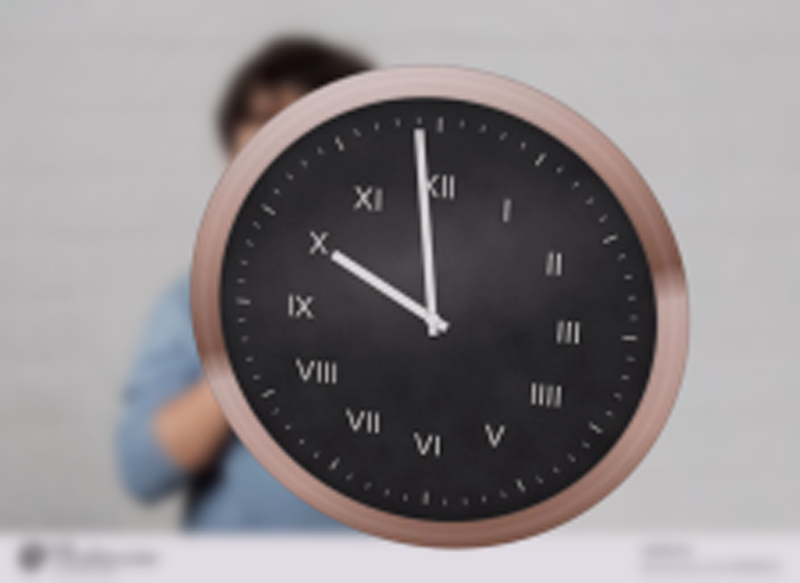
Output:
9:59
